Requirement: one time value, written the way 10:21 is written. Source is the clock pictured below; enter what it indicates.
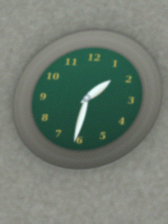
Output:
1:31
